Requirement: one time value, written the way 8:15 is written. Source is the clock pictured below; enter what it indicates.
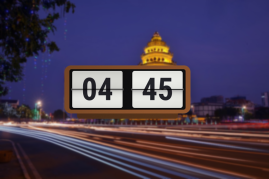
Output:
4:45
